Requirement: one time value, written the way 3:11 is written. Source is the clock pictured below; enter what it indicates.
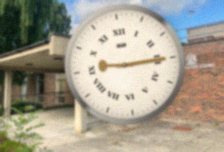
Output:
9:15
